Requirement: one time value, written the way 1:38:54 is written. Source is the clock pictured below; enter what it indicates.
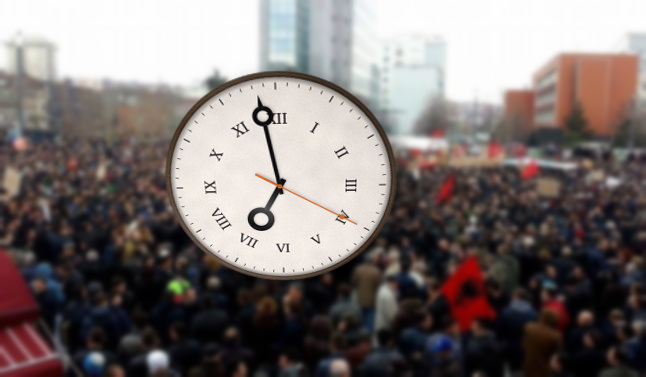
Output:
6:58:20
